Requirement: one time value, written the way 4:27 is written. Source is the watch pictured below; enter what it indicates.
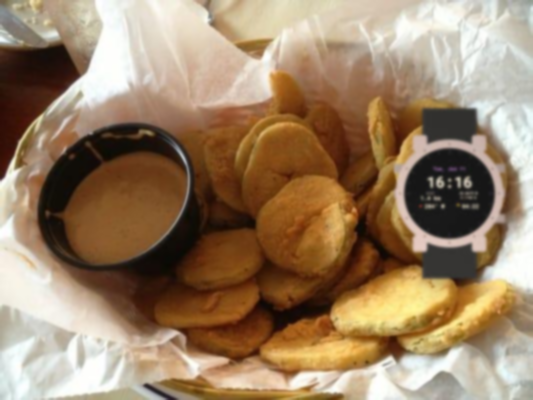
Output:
16:16
